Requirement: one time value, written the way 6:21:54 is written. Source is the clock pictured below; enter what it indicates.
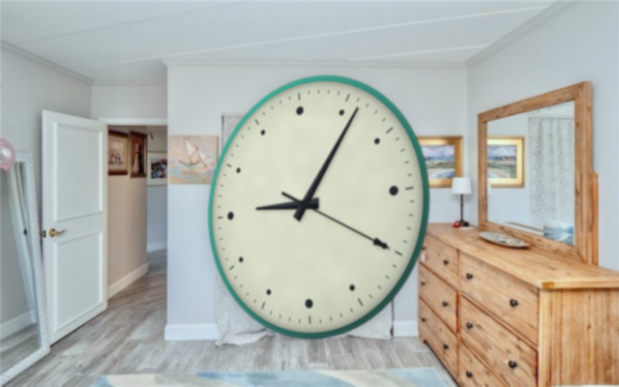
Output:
9:06:20
